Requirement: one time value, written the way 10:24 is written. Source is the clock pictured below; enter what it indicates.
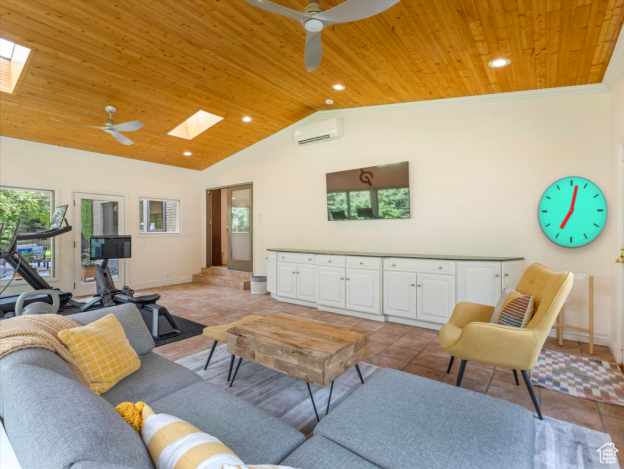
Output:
7:02
